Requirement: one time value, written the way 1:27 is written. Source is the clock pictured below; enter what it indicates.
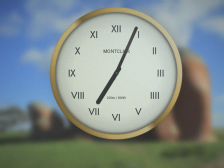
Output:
7:04
